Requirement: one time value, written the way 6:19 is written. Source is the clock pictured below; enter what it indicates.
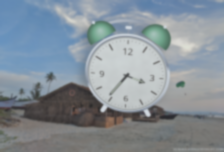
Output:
3:36
